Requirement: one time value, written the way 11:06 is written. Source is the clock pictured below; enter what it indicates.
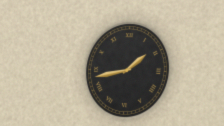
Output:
1:43
